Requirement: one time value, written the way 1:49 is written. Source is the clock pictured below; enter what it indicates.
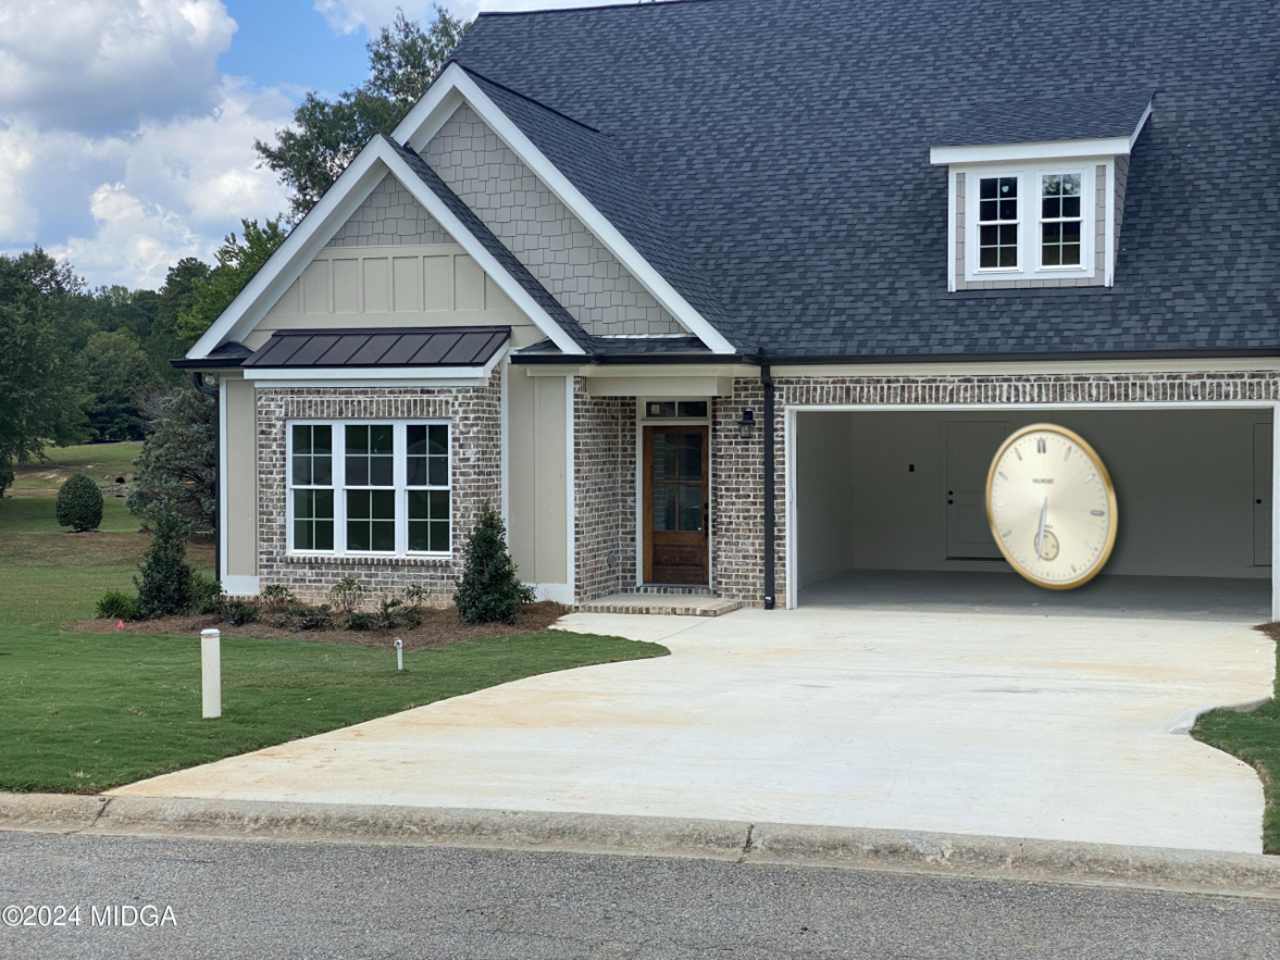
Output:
6:32
